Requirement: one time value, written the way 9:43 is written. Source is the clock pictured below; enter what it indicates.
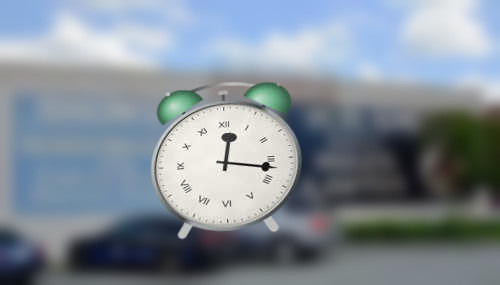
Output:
12:17
